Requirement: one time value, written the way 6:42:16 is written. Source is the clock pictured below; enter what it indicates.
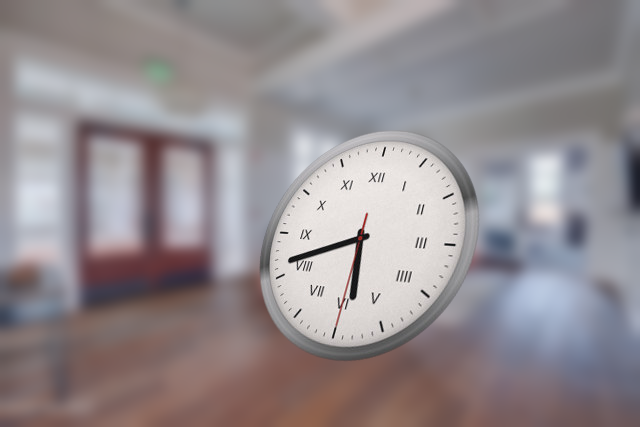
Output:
5:41:30
